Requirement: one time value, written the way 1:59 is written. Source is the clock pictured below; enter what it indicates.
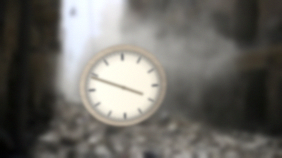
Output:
3:49
